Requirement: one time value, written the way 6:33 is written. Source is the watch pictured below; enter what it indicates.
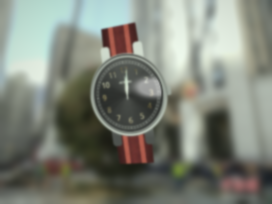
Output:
12:01
